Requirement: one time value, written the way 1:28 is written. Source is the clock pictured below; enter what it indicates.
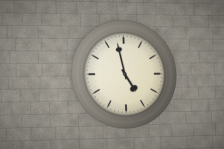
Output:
4:58
